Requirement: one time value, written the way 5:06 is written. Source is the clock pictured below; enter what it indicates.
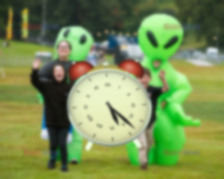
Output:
5:23
